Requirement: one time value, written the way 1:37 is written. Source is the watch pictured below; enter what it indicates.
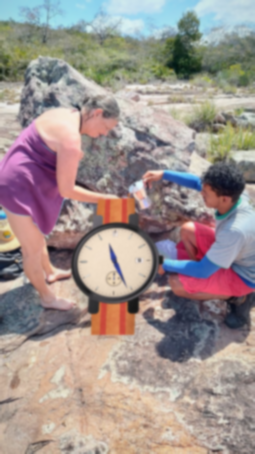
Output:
11:26
